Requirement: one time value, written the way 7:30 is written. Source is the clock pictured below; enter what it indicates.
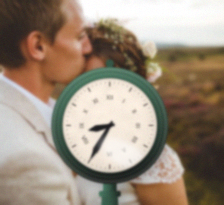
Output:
8:35
